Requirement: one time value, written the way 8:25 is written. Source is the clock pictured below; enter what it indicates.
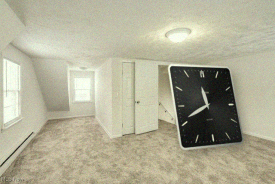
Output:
11:41
